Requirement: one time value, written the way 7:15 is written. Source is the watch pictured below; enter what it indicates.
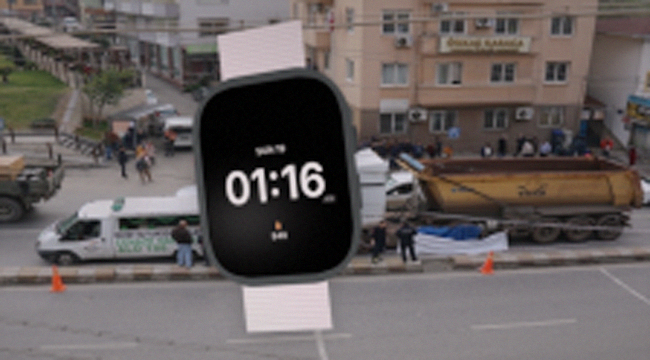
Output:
1:16
